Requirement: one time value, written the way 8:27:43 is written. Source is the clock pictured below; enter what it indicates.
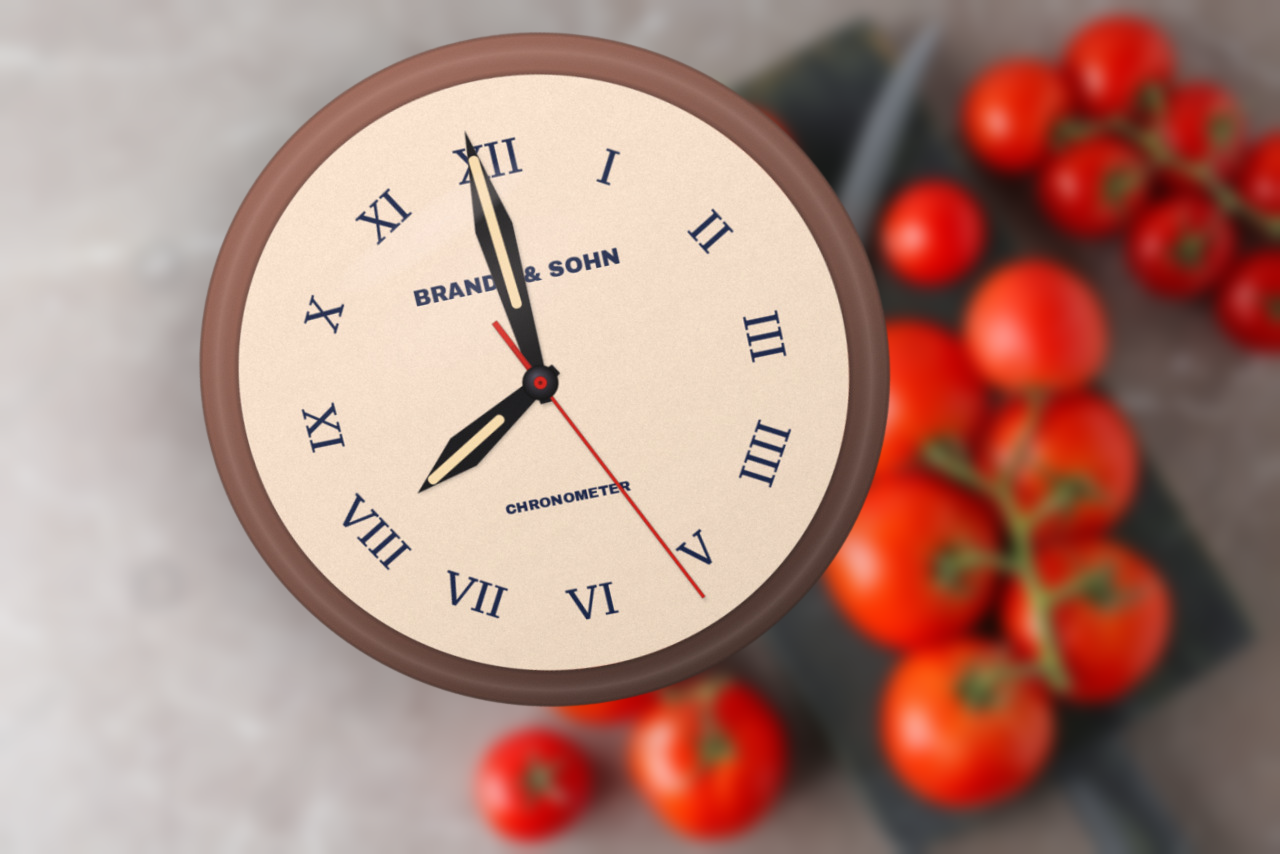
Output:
7:59:26
